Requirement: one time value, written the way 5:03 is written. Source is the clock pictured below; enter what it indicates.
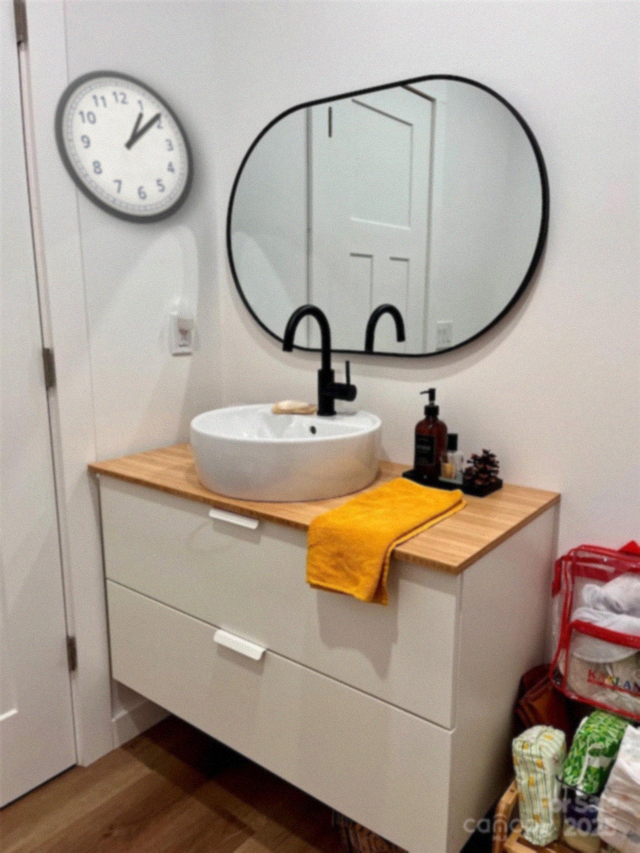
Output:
1:09
